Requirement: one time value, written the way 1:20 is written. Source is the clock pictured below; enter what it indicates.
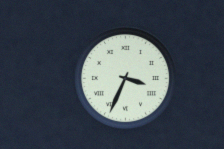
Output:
3:34
